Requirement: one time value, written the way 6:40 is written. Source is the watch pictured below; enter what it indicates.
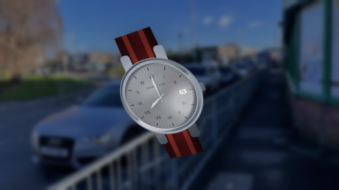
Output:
8:00
